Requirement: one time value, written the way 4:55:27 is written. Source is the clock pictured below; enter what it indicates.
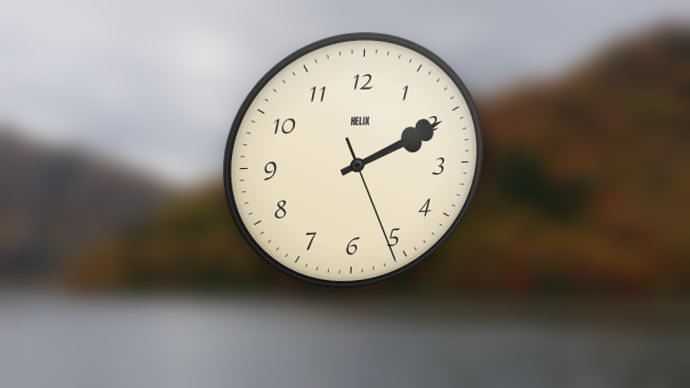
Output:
2:10:26
